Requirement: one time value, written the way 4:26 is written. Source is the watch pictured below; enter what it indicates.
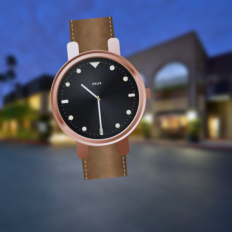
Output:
10:30
